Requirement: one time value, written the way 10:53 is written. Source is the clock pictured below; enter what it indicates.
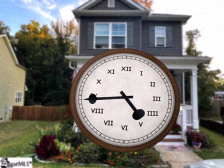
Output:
4:44
